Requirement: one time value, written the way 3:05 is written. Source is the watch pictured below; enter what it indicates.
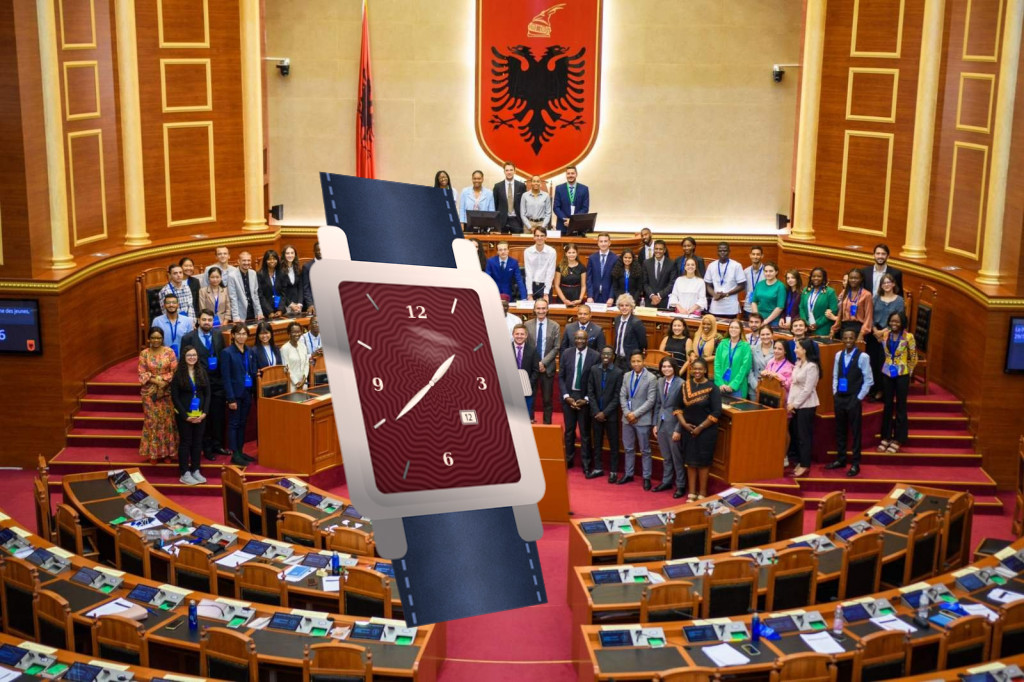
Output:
1:39
